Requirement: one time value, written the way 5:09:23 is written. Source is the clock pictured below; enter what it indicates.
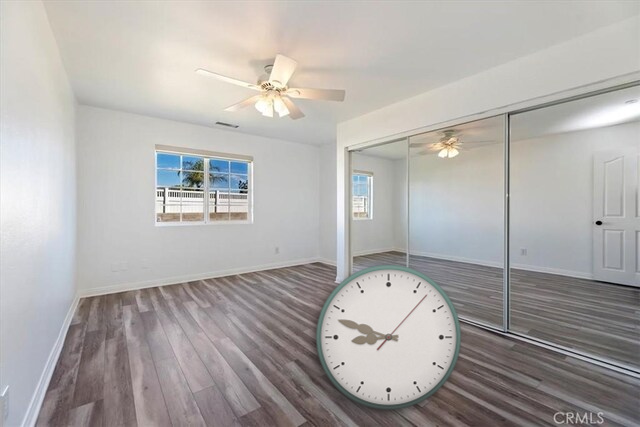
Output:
8:48:07
